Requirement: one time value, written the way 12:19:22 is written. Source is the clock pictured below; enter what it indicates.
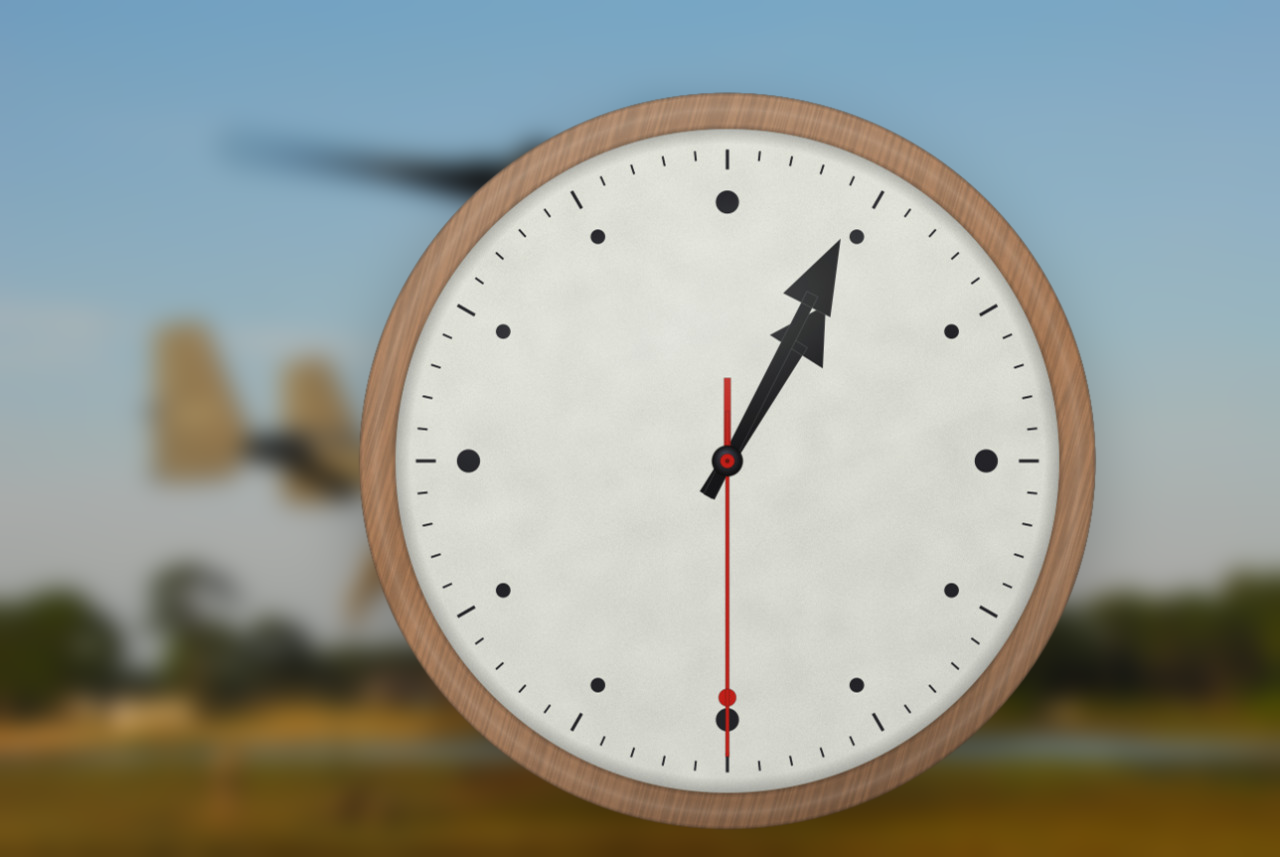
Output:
1:04:30
